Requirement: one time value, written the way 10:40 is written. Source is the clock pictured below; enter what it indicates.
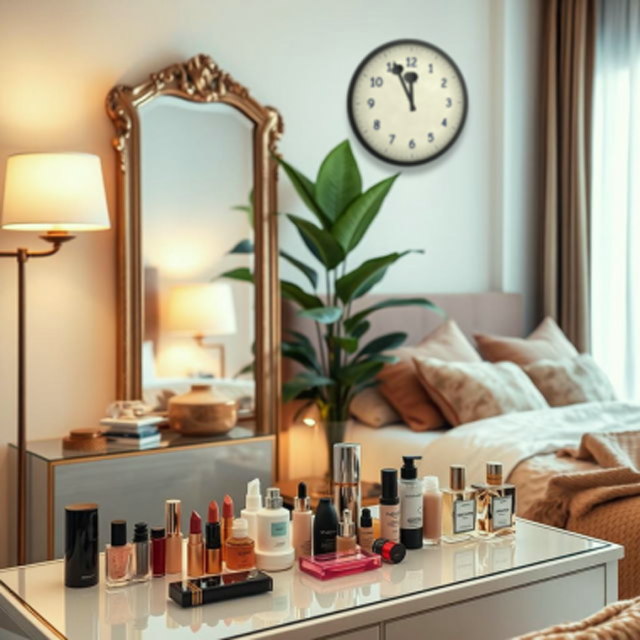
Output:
11:56
